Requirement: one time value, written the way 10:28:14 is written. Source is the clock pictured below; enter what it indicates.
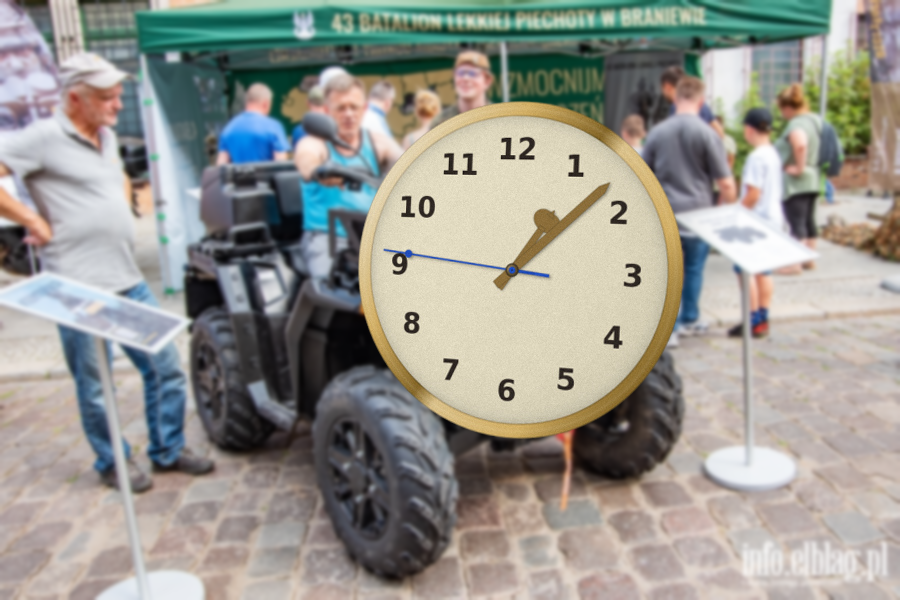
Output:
1:07:46
